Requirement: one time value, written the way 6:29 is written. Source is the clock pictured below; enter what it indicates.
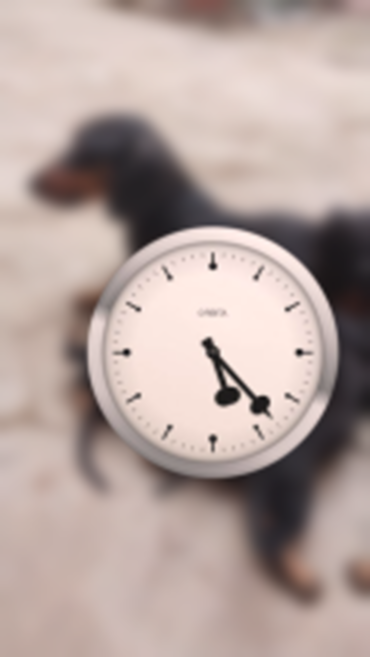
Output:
5:23
